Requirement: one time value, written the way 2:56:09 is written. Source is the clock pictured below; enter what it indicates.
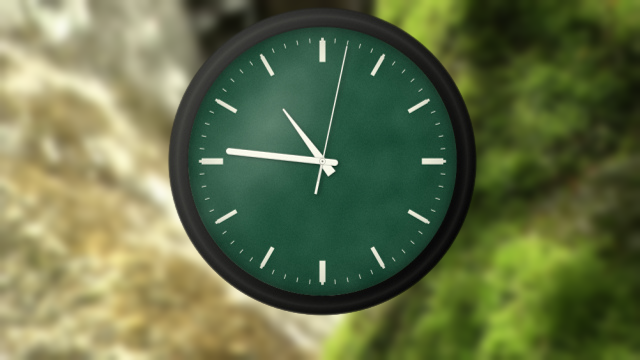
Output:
10:46:02
